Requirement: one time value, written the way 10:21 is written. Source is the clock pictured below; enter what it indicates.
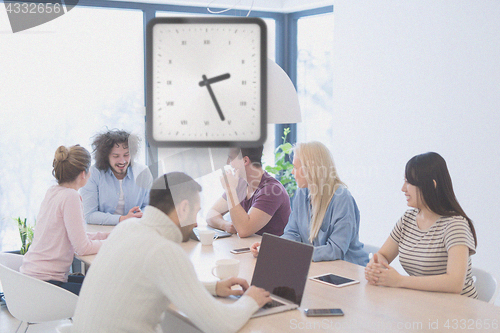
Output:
2:26
